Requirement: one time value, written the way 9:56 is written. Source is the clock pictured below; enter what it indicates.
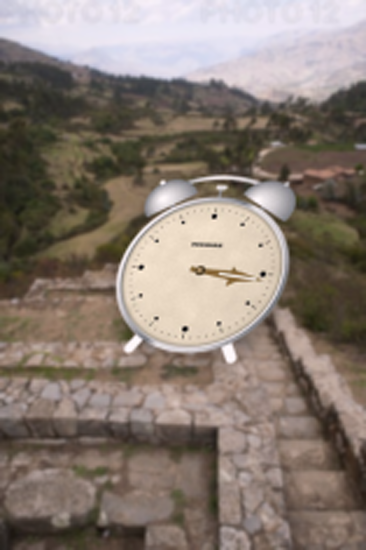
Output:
3:16
